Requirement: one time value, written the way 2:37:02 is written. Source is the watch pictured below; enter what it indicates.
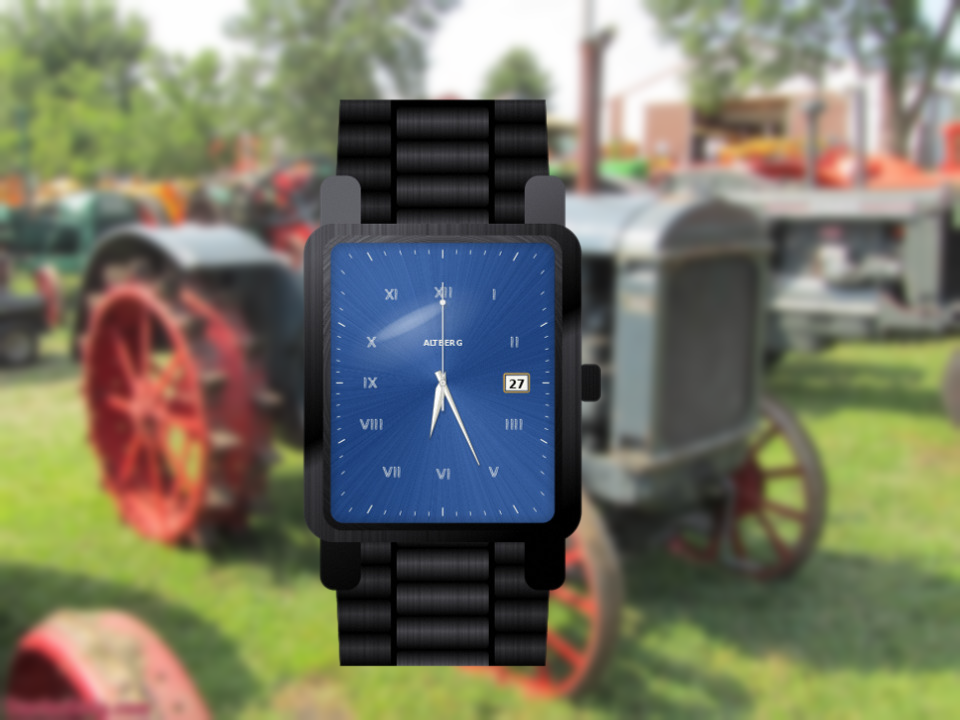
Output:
6:26:00
